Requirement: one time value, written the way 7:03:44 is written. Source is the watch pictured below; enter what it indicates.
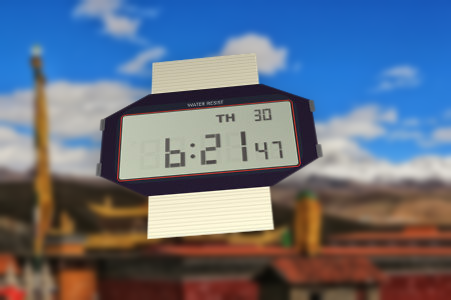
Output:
6:21:47
